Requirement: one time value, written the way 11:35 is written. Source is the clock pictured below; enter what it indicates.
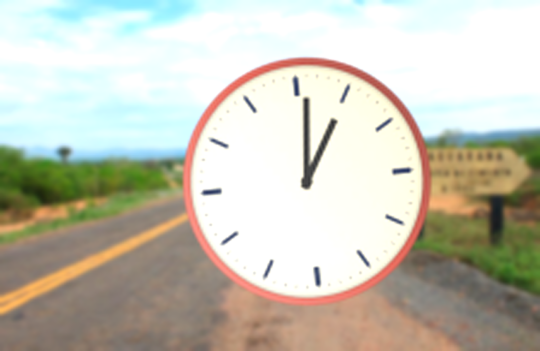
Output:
1:01
